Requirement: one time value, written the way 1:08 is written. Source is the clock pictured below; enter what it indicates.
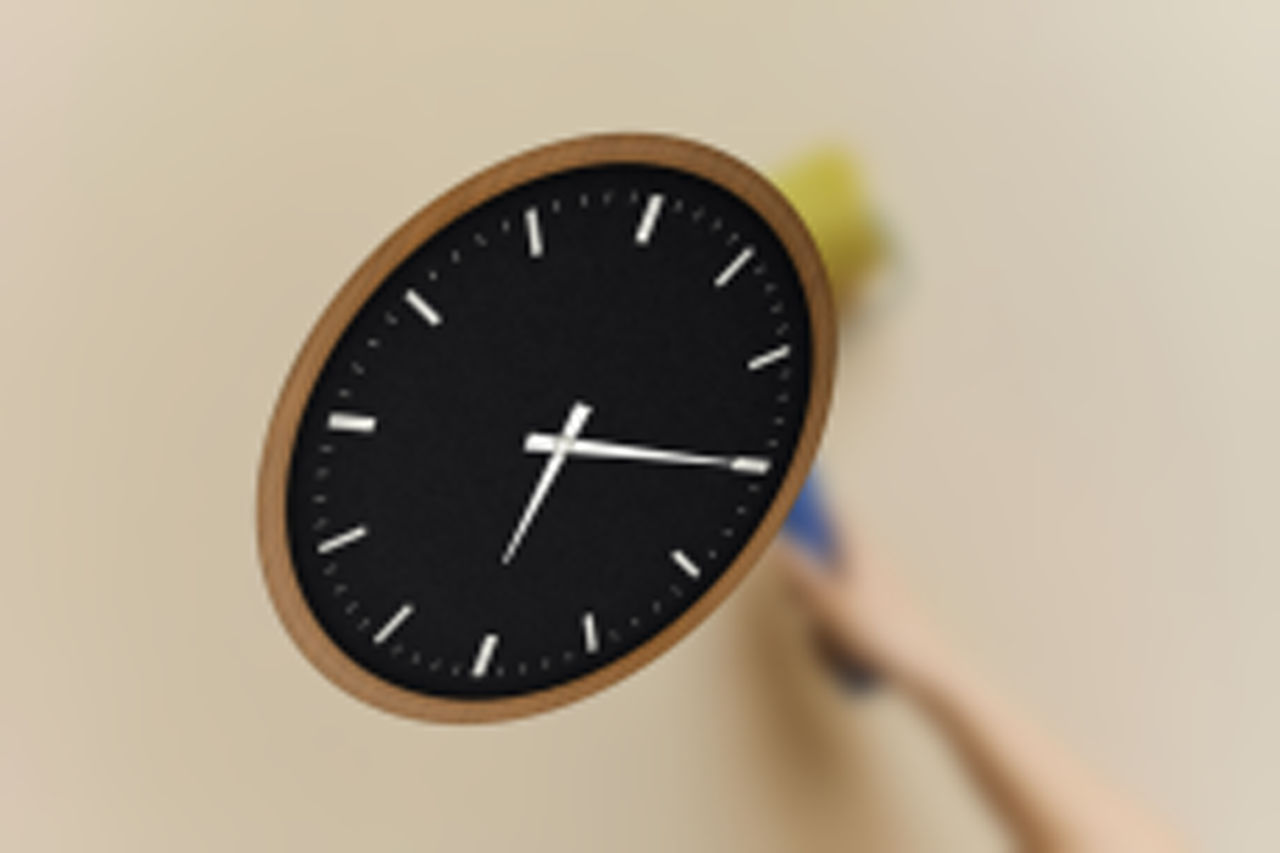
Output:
6:15
